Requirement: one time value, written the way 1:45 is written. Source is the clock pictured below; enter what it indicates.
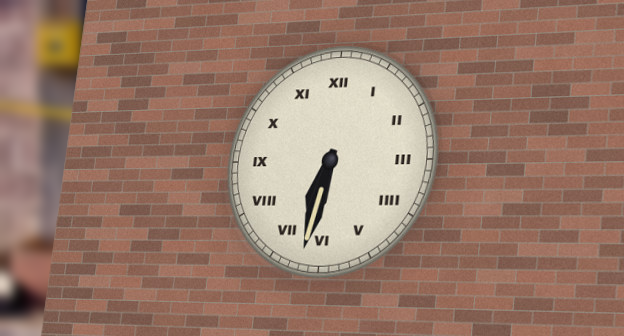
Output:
6:32
